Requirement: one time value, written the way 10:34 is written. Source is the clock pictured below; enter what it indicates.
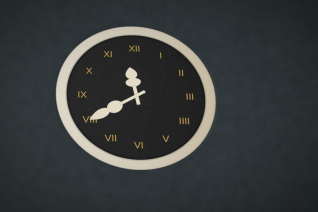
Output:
11:40
